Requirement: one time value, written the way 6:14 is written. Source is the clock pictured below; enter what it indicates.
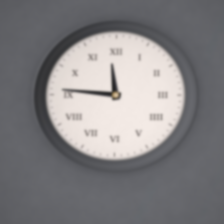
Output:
11:46
